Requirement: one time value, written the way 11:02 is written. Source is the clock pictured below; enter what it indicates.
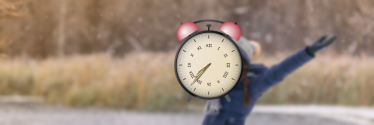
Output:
7:37
